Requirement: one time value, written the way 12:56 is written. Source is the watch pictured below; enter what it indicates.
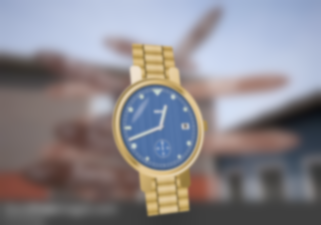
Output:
12:42
